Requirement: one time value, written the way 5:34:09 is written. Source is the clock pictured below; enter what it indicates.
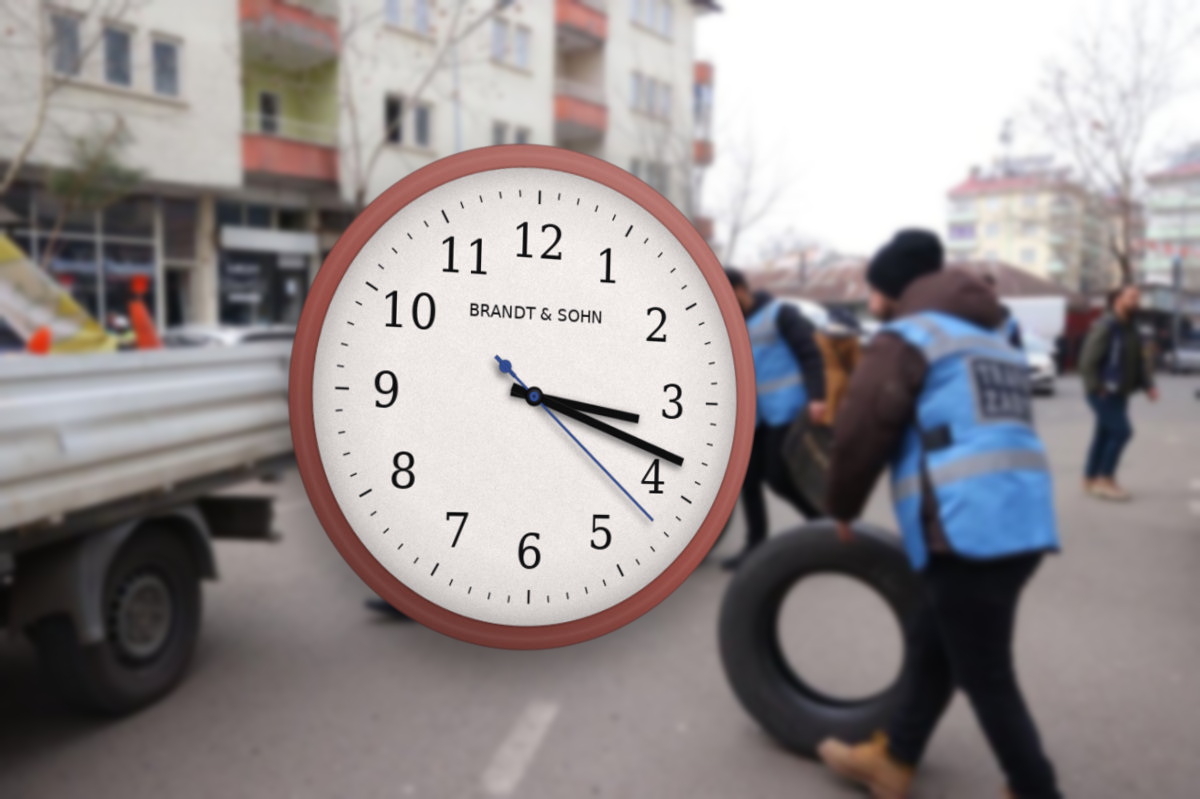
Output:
3:18:22
